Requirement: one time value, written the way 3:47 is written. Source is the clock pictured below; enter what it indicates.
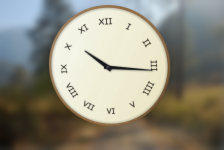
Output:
10:16
